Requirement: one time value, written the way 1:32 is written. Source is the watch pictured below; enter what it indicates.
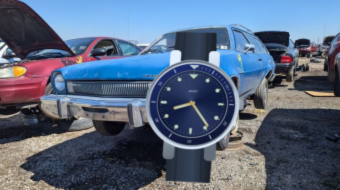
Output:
8:24
